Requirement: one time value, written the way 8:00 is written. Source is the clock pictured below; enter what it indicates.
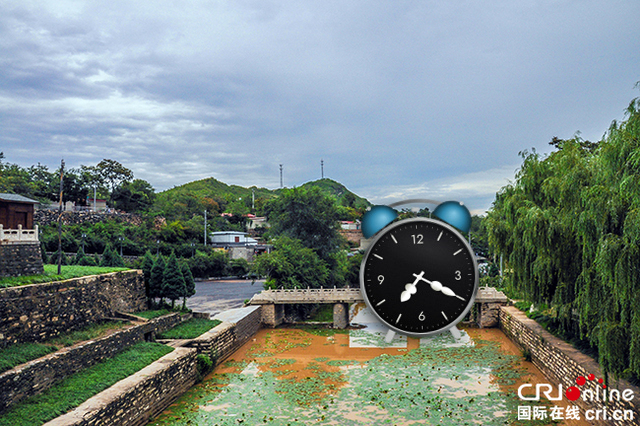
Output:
7:20
